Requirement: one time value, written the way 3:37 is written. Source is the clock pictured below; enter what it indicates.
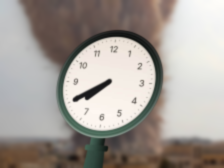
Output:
7:40
